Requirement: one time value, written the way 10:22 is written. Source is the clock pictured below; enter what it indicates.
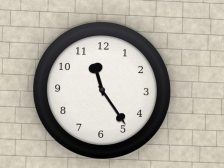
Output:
11:24
